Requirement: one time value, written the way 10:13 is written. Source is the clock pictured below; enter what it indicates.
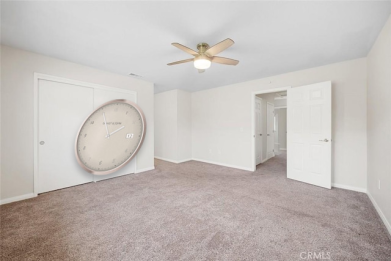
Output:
1:55
